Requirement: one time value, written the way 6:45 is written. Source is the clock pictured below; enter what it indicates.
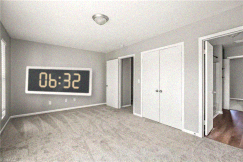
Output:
6:32
